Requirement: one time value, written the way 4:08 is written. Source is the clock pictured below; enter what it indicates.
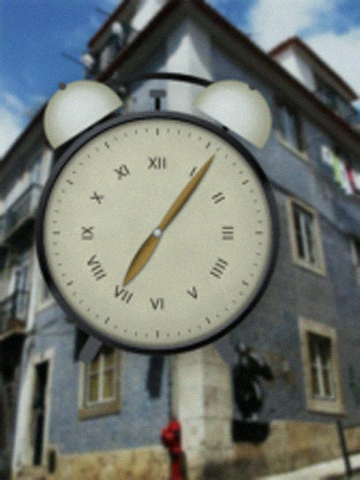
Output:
7:06
